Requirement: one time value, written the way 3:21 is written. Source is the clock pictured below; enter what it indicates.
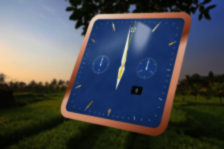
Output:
5:59
